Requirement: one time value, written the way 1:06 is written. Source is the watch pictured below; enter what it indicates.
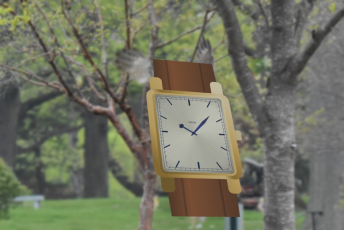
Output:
10:07
